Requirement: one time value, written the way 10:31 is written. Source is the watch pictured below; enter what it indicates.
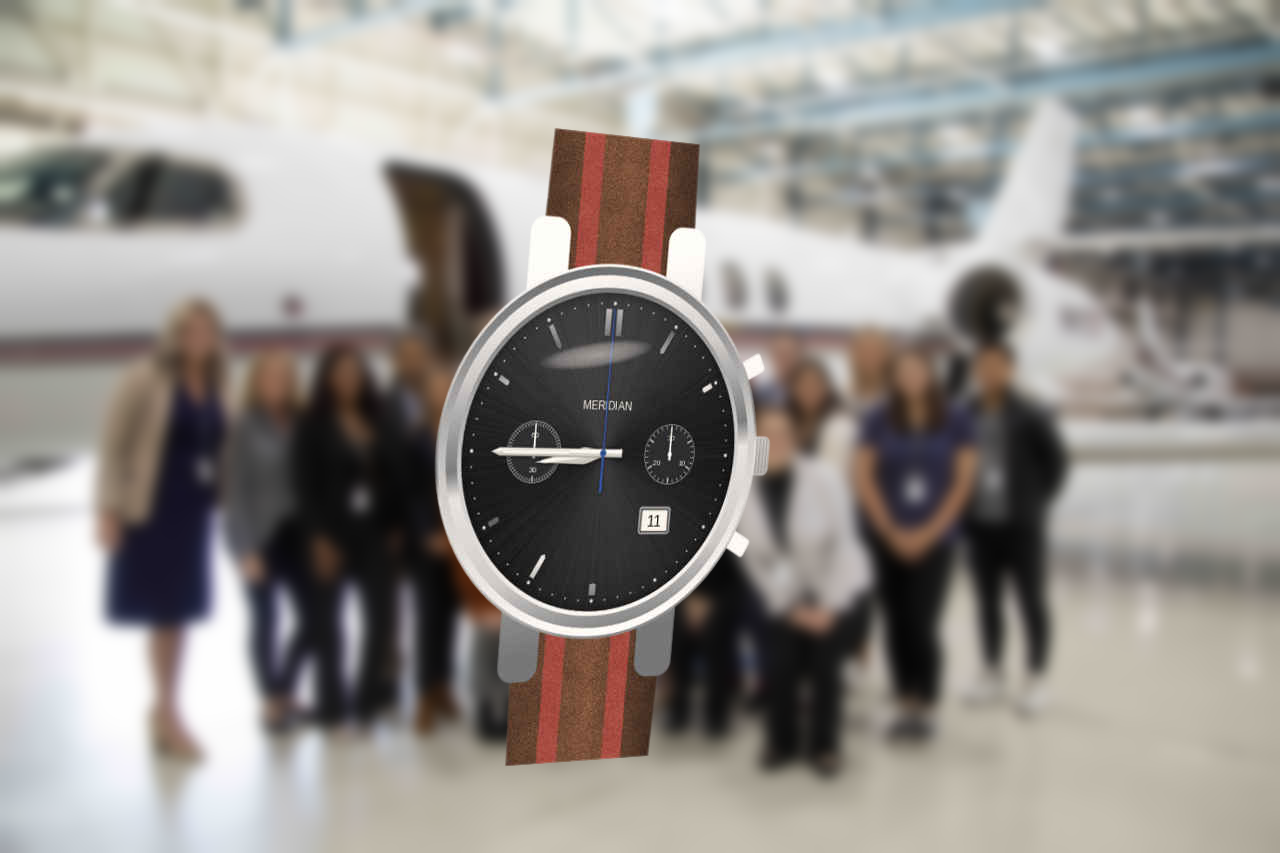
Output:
8:45
